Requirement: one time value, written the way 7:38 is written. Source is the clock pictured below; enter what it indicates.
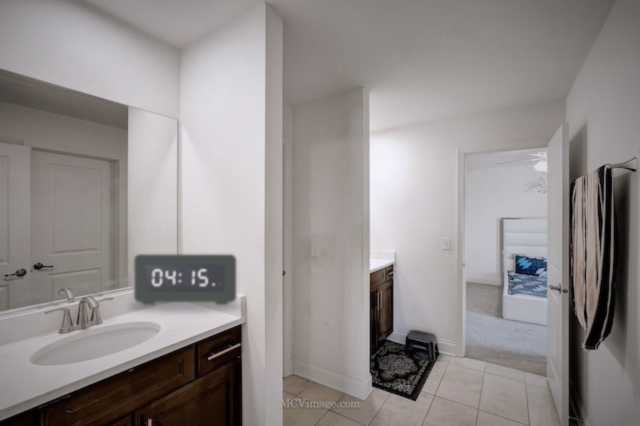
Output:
4:15
